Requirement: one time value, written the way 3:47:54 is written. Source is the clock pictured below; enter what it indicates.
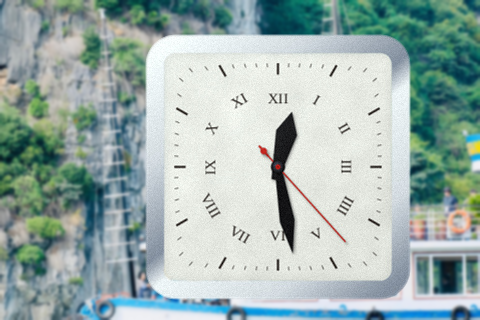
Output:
12:28:23
